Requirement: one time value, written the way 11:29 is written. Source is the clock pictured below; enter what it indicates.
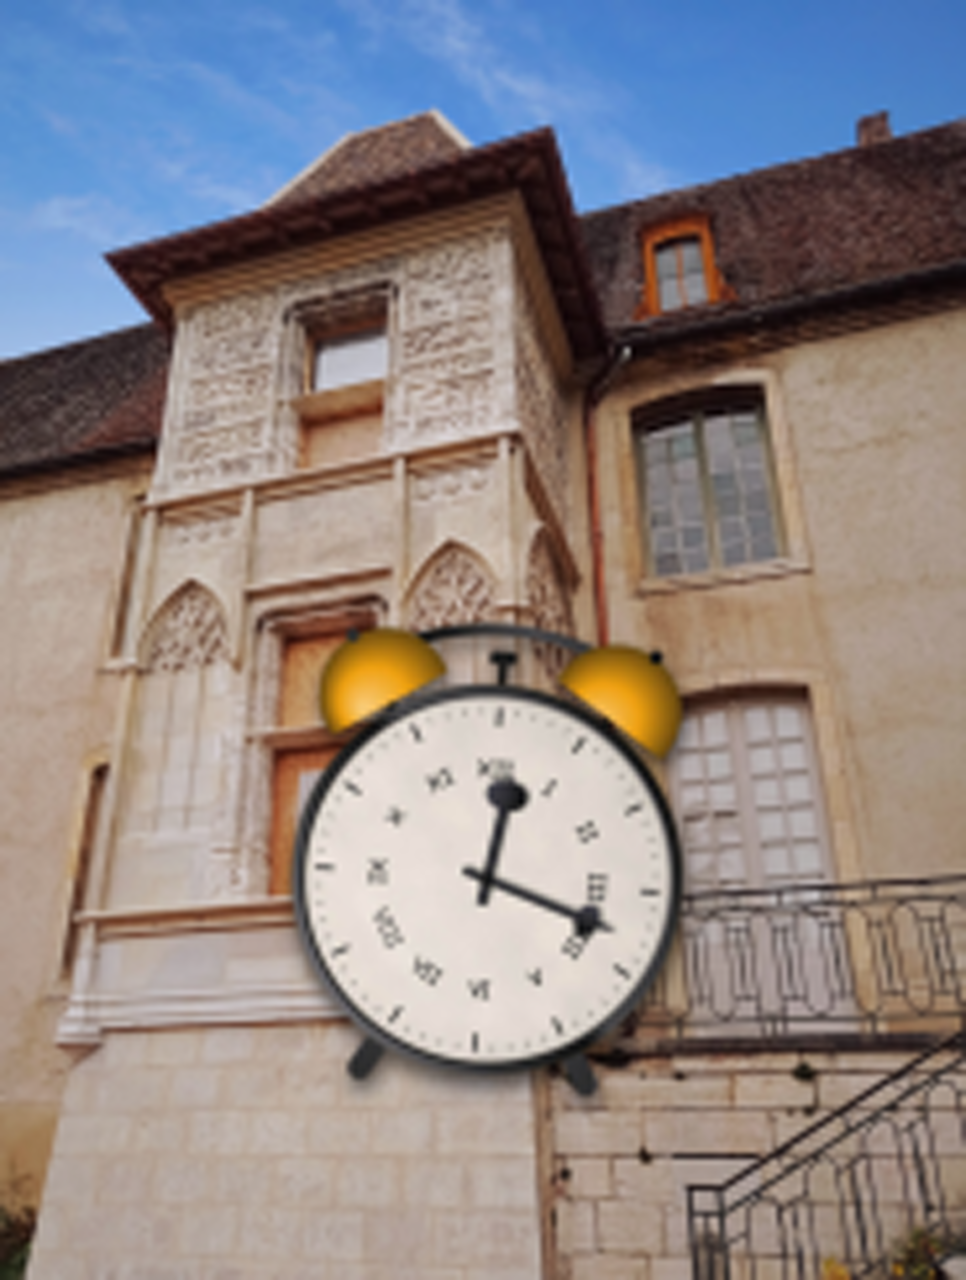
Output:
12:18
